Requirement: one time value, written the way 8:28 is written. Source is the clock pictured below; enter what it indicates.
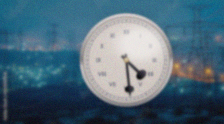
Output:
4:29
